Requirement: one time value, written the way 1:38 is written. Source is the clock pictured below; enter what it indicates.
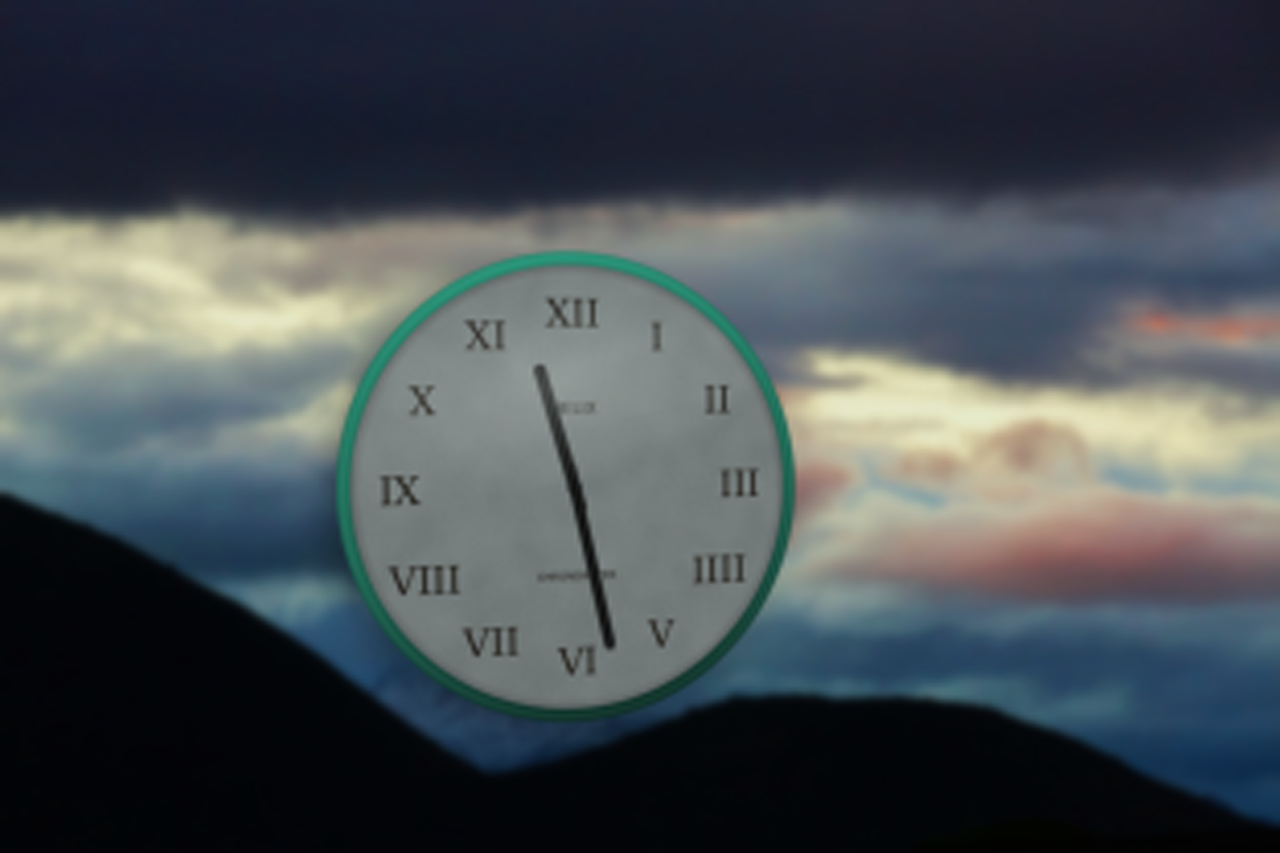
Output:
11:28
